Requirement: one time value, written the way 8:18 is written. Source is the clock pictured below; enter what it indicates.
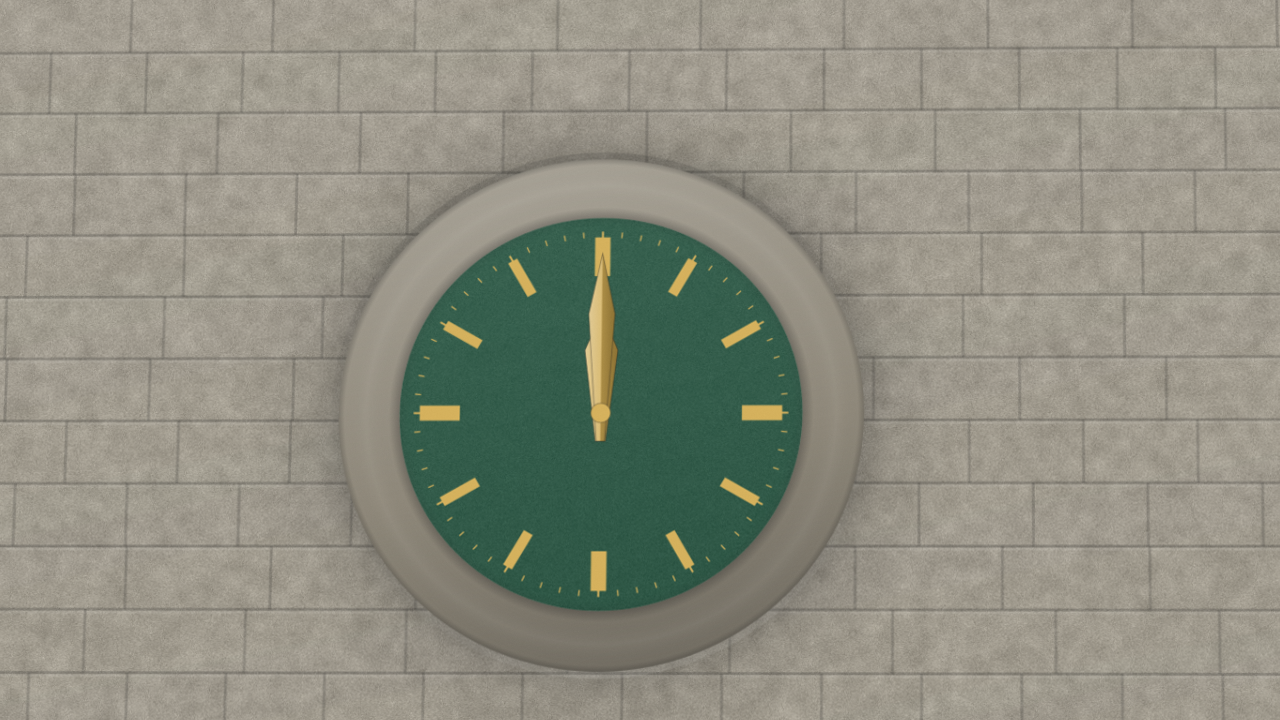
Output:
12:00
